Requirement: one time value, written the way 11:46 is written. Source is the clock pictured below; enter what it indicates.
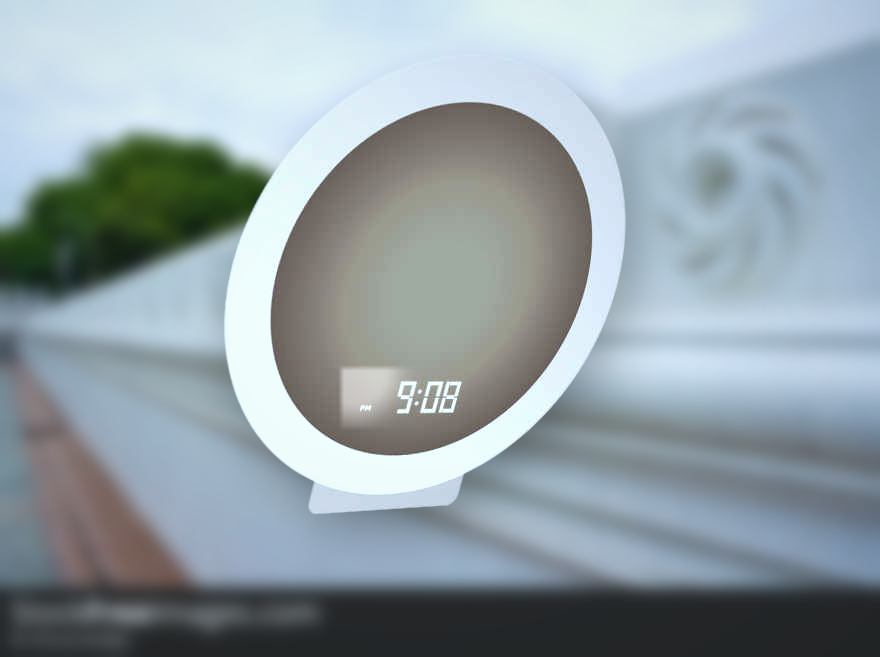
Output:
9:08
